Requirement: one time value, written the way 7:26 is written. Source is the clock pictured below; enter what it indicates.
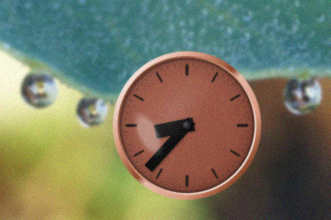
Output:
8:37
